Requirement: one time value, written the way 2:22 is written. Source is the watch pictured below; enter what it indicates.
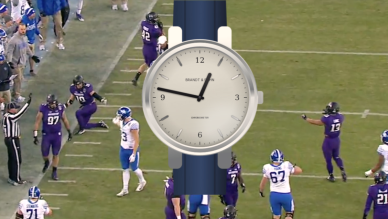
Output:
12:47
